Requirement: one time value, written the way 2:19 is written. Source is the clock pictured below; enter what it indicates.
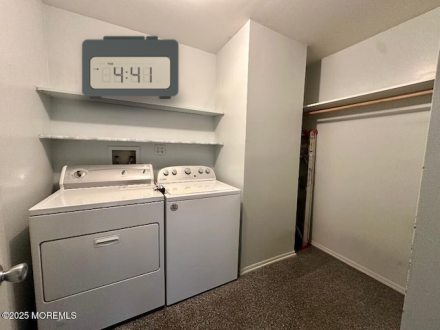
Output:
4:41
